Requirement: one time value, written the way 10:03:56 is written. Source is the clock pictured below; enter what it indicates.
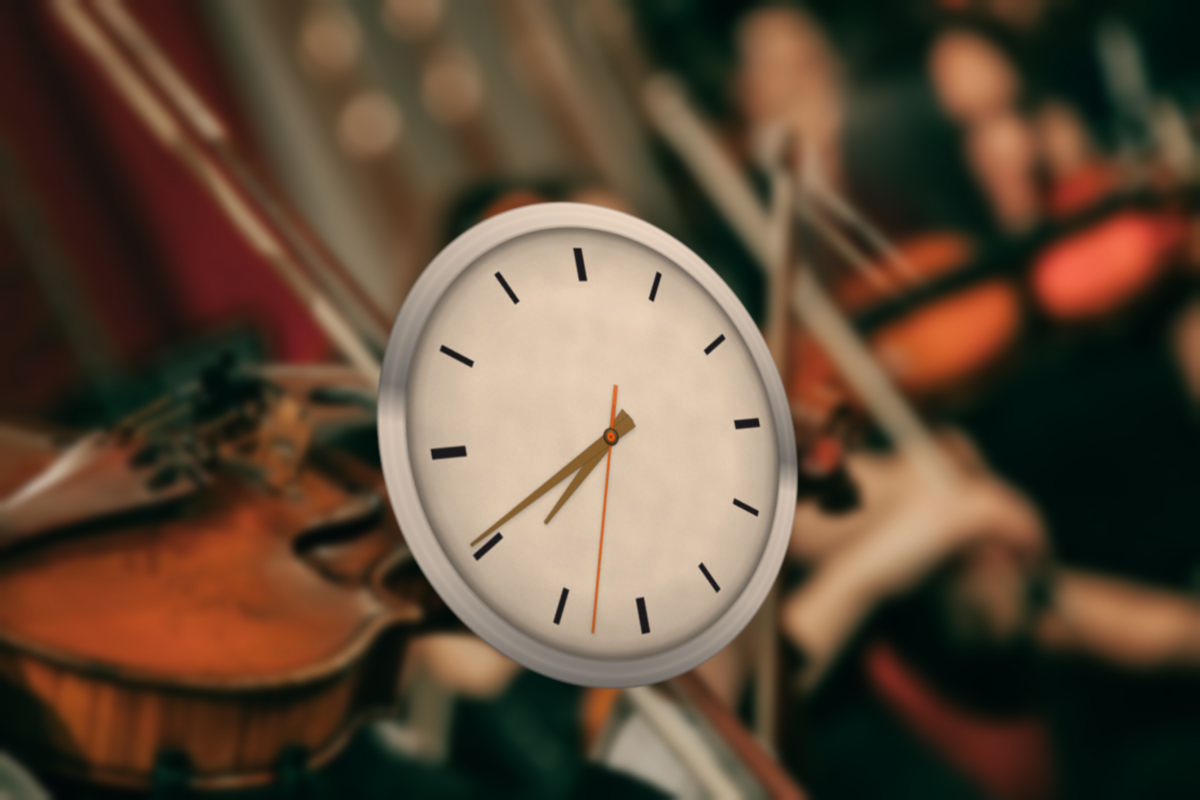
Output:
7:40:33
